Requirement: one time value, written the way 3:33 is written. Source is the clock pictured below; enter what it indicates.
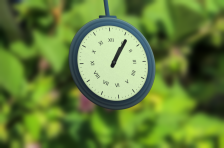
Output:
1:06
